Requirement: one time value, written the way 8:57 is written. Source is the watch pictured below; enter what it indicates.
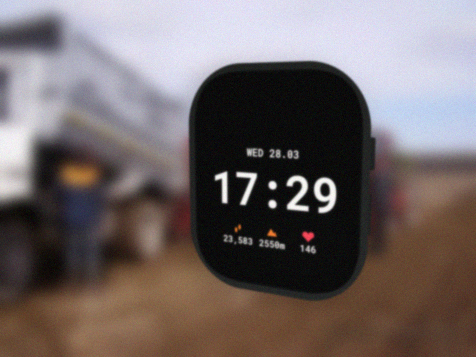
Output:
17:29
